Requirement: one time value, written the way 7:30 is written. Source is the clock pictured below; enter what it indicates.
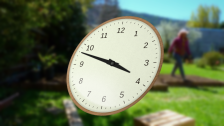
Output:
3:48
